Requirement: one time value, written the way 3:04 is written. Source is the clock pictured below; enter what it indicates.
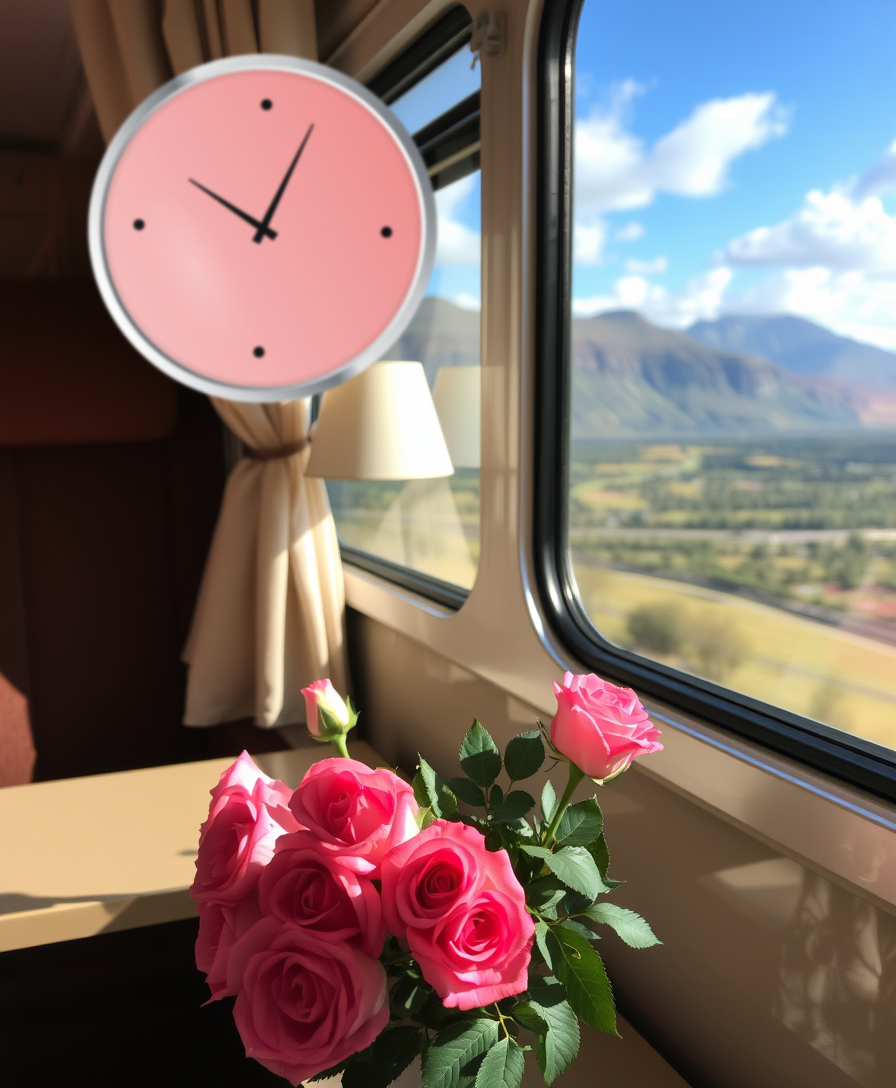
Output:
10:04
